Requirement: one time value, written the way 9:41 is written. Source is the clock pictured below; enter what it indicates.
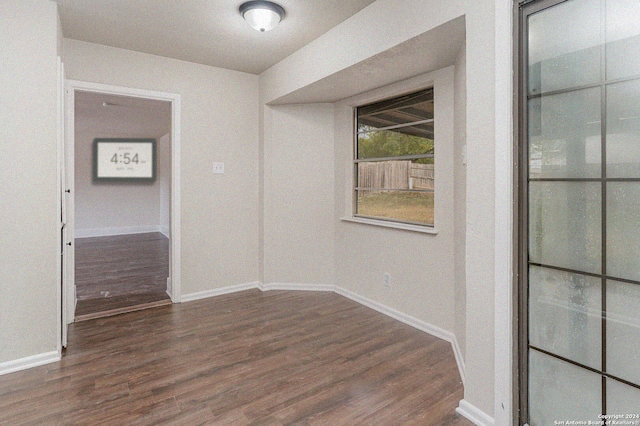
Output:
4:54
